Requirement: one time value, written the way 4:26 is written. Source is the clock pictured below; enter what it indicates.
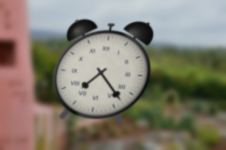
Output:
7:23
